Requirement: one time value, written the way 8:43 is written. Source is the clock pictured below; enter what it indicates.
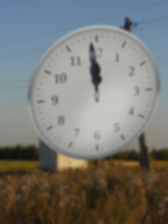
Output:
11:59
